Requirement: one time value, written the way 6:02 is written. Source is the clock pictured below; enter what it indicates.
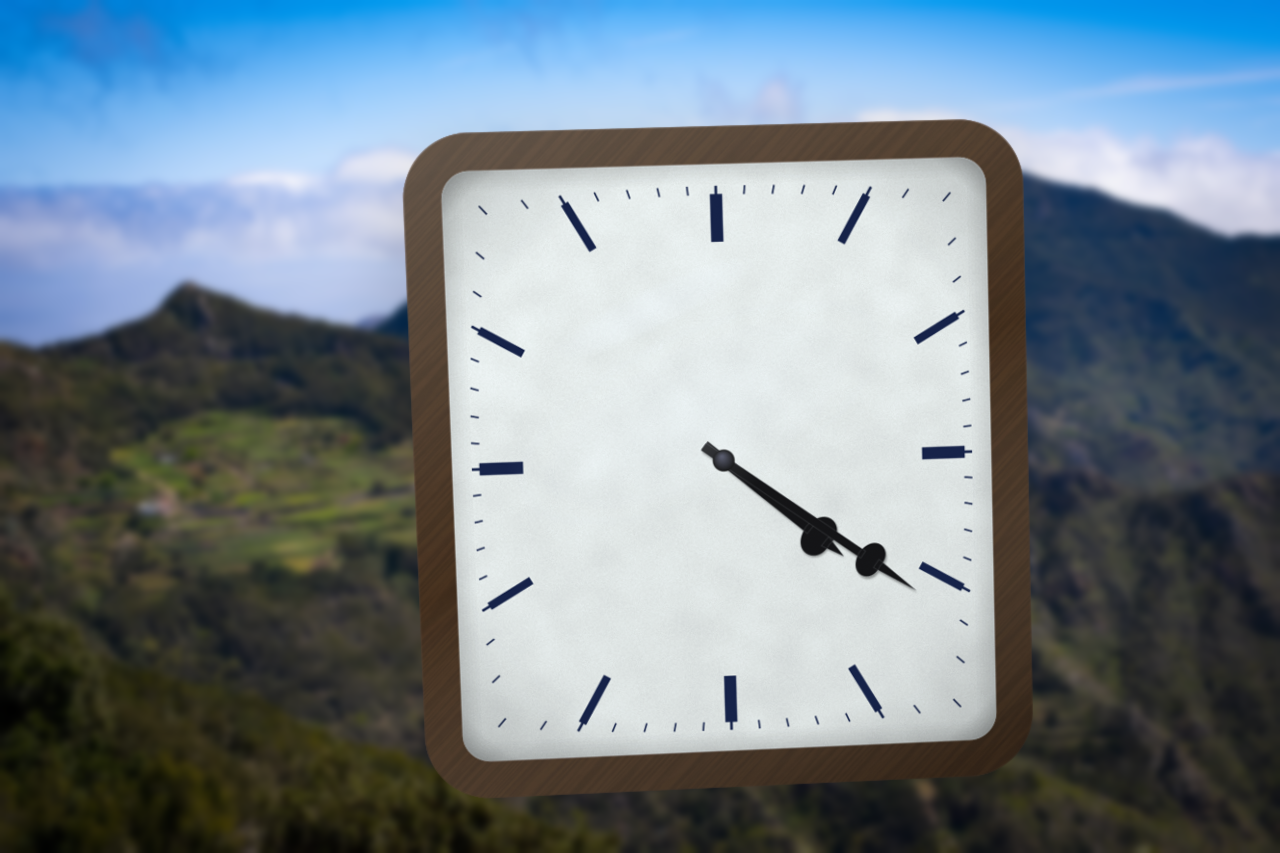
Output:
4:21
